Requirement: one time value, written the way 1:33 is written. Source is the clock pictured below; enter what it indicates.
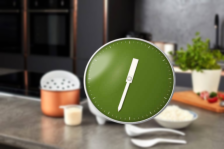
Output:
12:33
